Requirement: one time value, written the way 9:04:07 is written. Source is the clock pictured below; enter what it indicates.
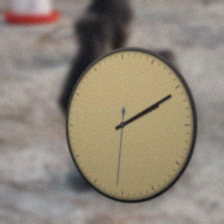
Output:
2:10:31
